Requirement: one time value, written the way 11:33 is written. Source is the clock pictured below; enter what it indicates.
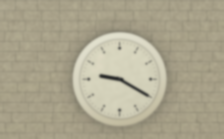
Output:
9:20
